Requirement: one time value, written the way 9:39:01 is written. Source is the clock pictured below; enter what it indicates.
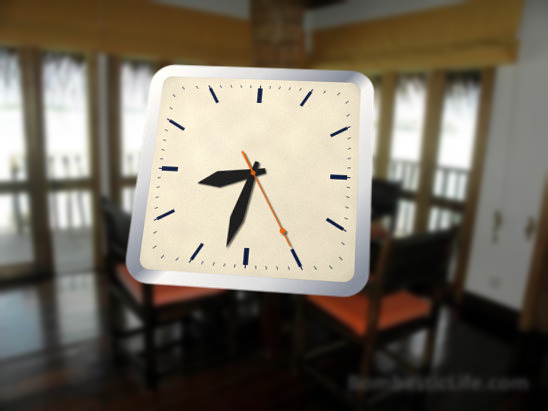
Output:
8:32:25
